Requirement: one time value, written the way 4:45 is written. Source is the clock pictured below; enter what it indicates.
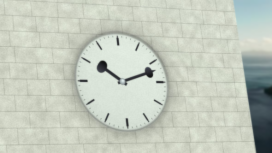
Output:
10:12
